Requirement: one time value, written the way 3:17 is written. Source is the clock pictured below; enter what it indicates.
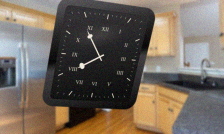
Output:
7:54
